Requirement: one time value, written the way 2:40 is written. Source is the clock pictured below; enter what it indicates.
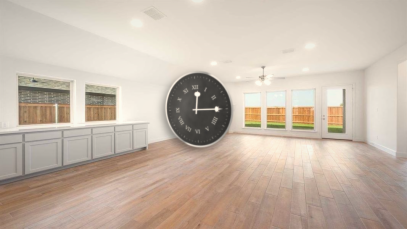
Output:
12:15
